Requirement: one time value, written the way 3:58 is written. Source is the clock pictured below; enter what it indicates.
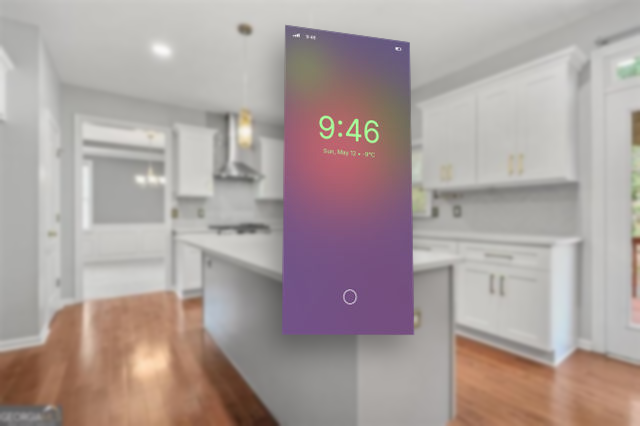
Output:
9:46
